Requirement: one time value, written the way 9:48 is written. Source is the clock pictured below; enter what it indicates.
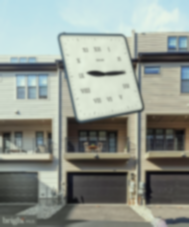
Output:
9:15
